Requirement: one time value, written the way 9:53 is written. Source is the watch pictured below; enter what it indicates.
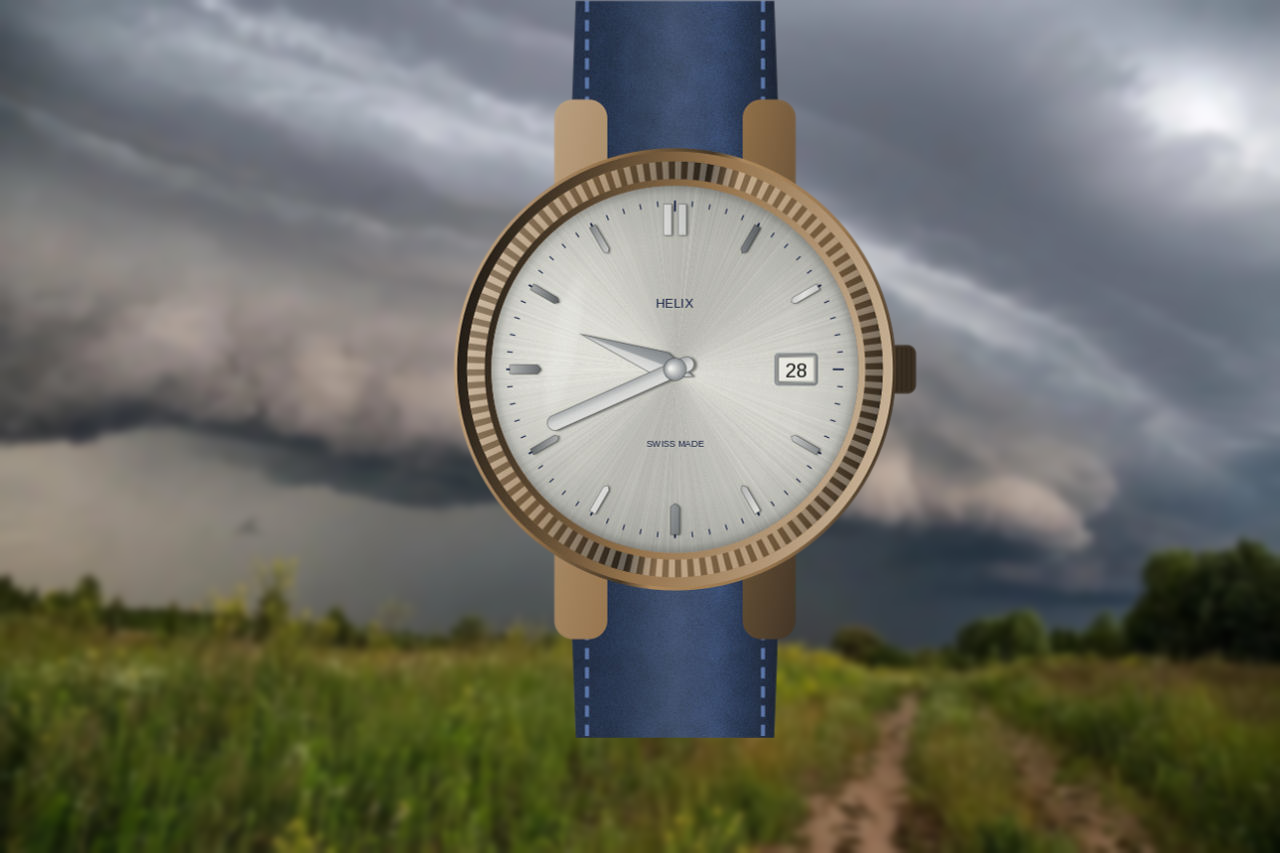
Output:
9:41
